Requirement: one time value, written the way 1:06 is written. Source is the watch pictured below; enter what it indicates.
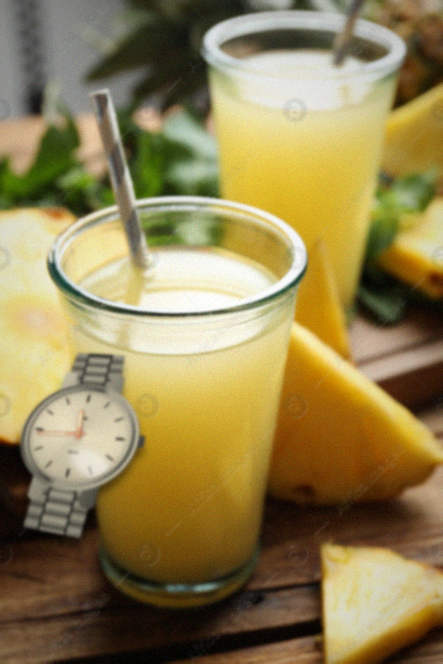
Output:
11:44
